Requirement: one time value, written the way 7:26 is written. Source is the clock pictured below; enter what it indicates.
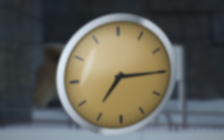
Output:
7:15
